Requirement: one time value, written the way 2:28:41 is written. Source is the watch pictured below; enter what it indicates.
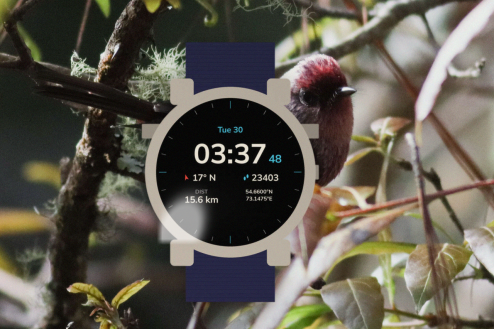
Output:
3:37:48
